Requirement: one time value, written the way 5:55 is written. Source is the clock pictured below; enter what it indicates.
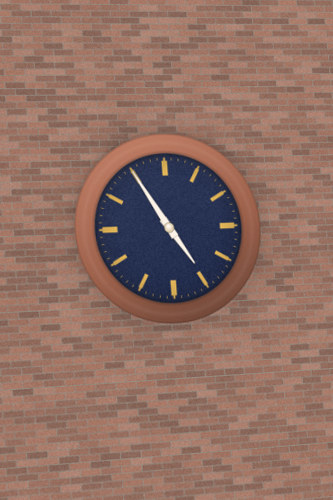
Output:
4:55
